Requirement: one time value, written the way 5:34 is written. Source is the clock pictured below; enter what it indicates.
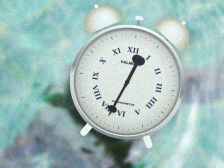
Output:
12:33
